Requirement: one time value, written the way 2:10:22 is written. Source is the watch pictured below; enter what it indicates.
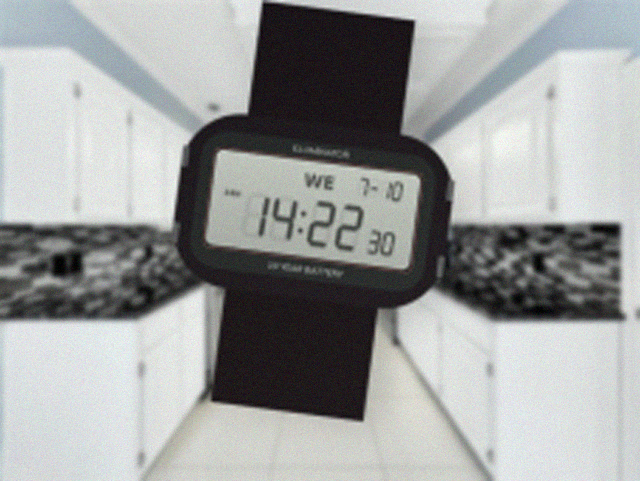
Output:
14:22:30
